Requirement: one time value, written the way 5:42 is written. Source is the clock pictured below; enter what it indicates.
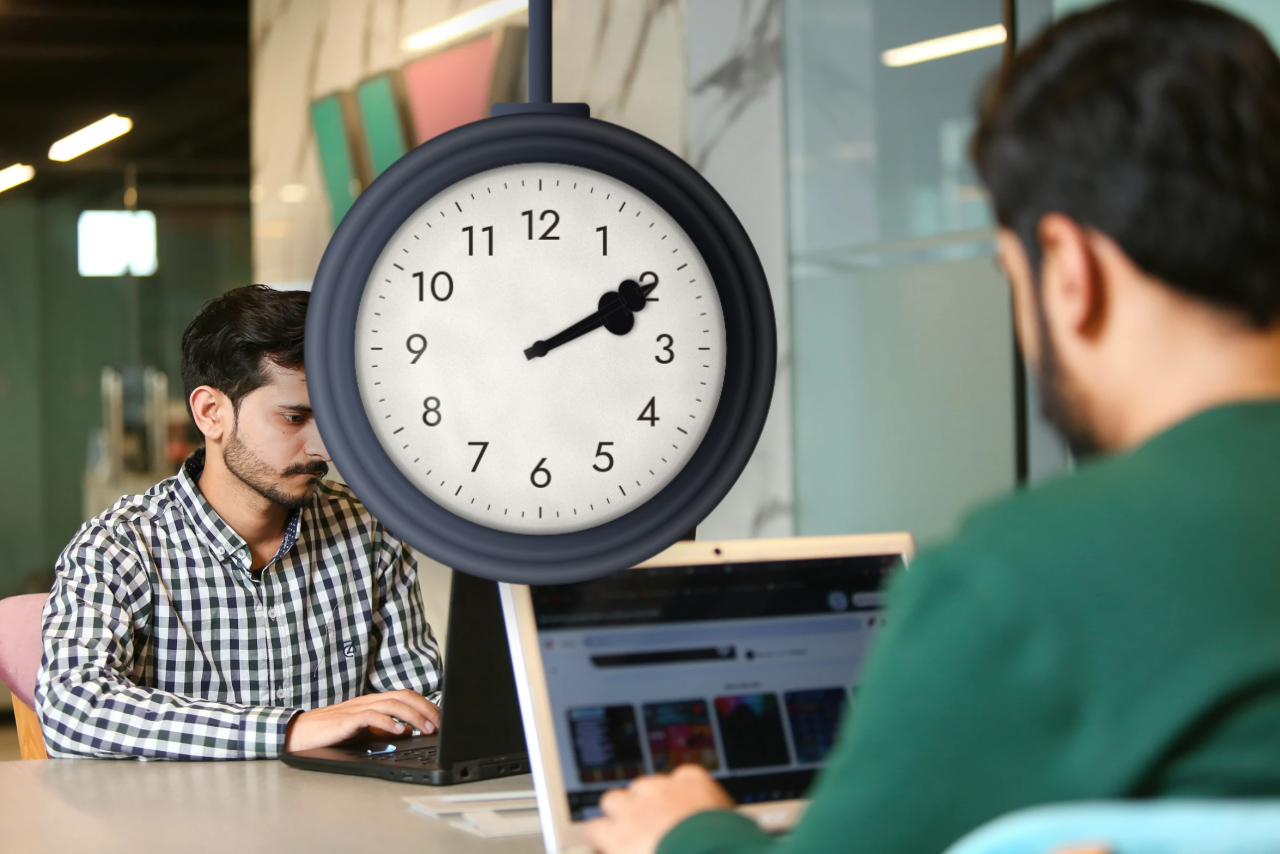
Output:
2:10
